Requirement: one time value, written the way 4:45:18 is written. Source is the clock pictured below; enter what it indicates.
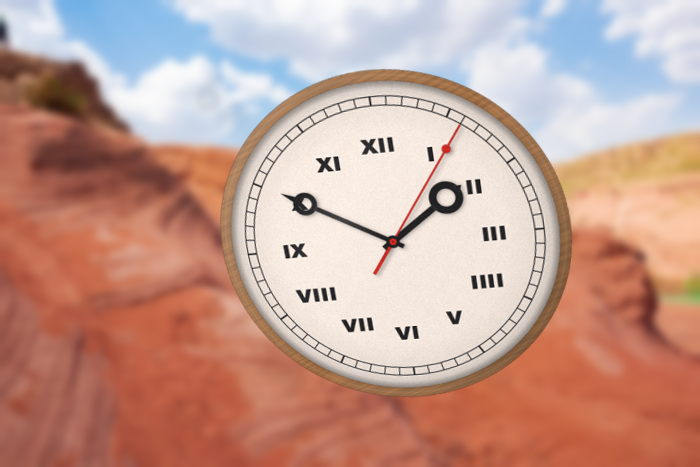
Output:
1:50:06
